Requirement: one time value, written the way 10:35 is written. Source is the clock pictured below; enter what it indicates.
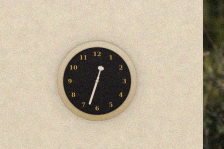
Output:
12:33
